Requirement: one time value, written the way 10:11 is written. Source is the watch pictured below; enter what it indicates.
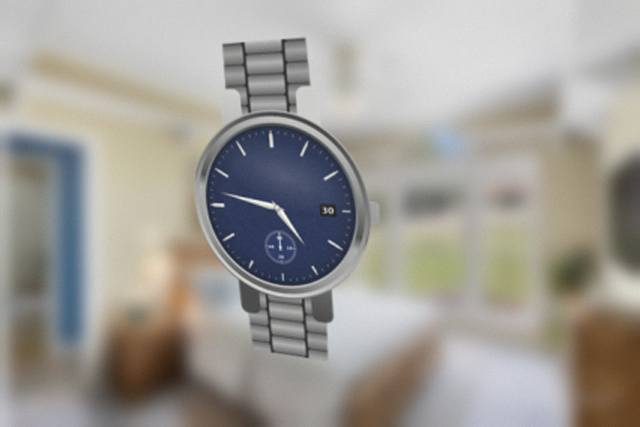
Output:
4:47
